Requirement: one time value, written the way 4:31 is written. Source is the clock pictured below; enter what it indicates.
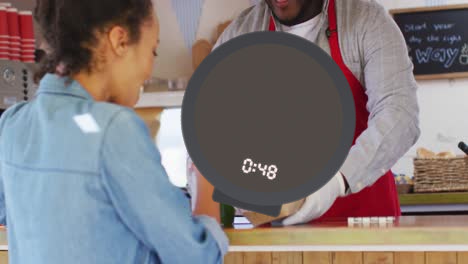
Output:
0:48
